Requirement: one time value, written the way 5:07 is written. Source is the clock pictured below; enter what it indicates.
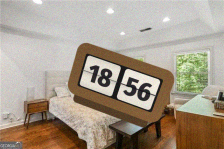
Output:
18:56
